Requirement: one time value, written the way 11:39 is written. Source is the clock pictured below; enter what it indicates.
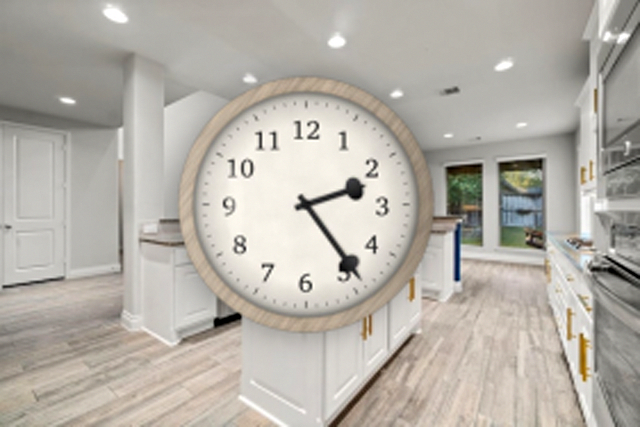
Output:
2:24
